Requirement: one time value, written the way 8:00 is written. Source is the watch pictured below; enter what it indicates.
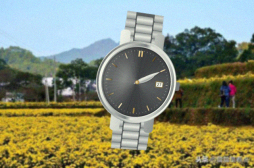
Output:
2:10
